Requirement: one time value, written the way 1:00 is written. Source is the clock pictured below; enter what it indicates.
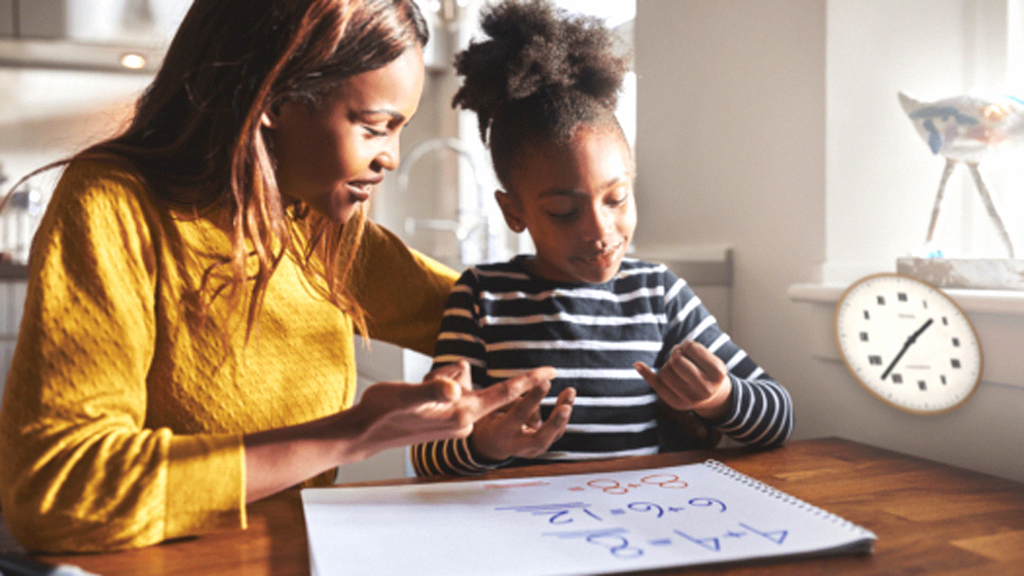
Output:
1:37
